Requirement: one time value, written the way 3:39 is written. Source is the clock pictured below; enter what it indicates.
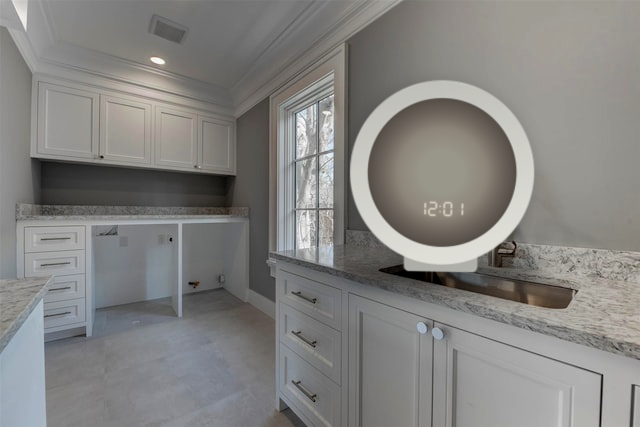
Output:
12:01
